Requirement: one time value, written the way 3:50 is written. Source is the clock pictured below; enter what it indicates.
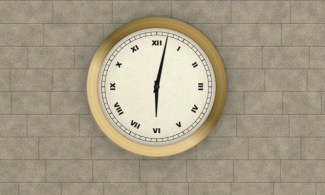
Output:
6:02
